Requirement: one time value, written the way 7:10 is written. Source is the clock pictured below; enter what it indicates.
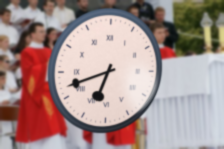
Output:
6:42
